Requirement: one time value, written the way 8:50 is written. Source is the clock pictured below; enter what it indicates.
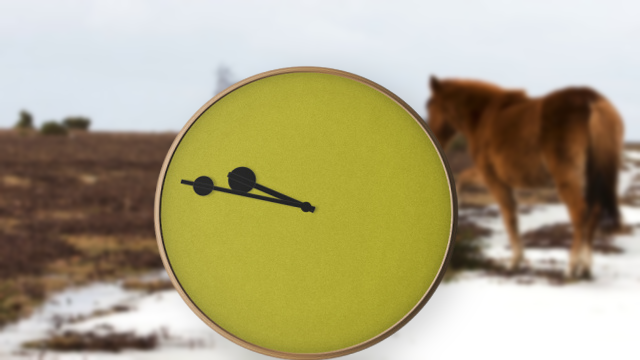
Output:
9:47
